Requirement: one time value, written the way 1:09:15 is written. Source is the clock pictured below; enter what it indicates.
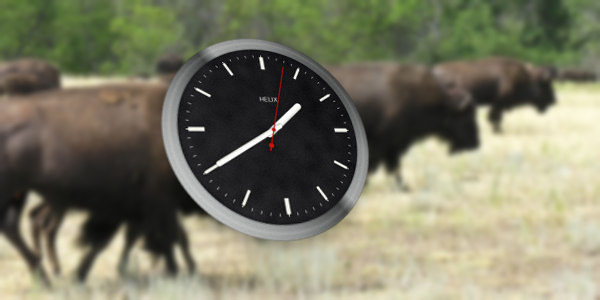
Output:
1:40:03
